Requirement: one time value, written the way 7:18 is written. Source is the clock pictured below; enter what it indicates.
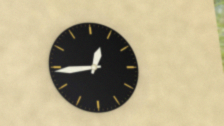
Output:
12:44
